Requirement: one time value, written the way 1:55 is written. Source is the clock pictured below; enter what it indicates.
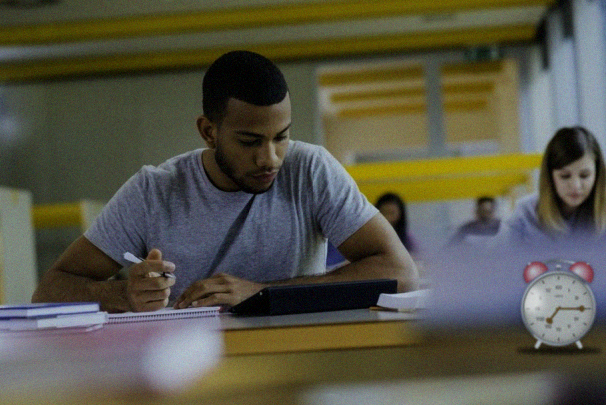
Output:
7:15
